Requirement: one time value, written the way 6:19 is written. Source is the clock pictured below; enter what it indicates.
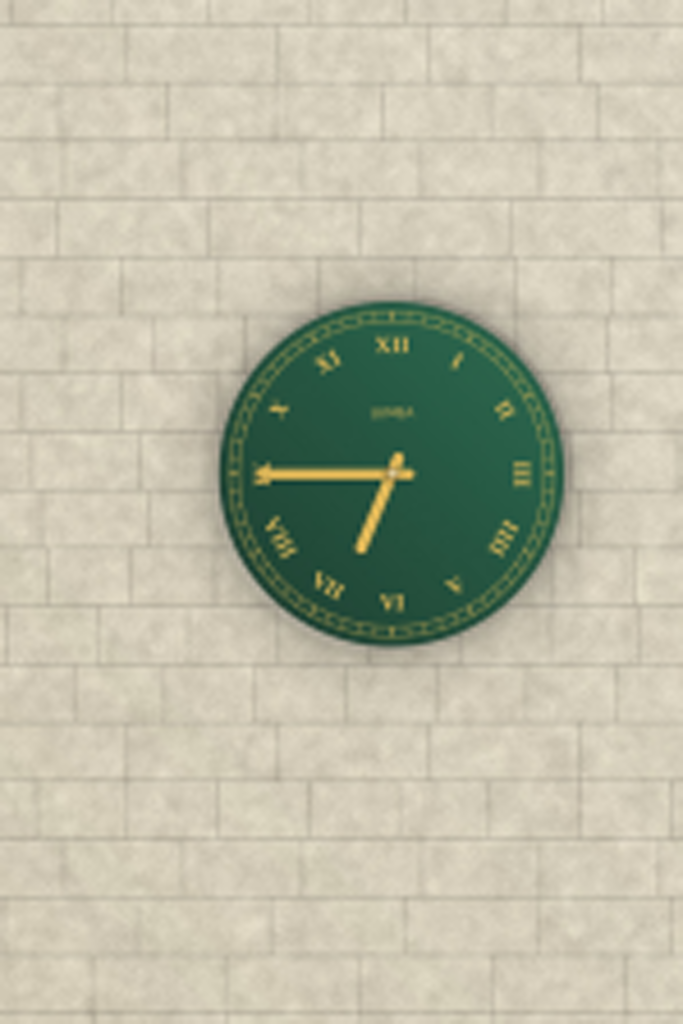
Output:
6:45
